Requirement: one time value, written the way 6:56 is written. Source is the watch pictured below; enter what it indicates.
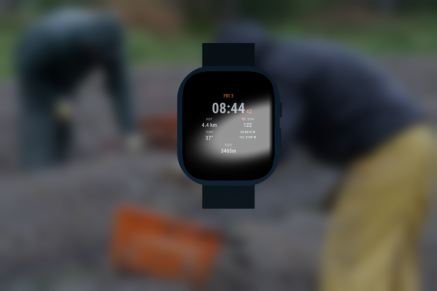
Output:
8:44
